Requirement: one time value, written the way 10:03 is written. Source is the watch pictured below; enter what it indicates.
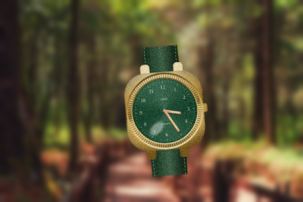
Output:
3:25
